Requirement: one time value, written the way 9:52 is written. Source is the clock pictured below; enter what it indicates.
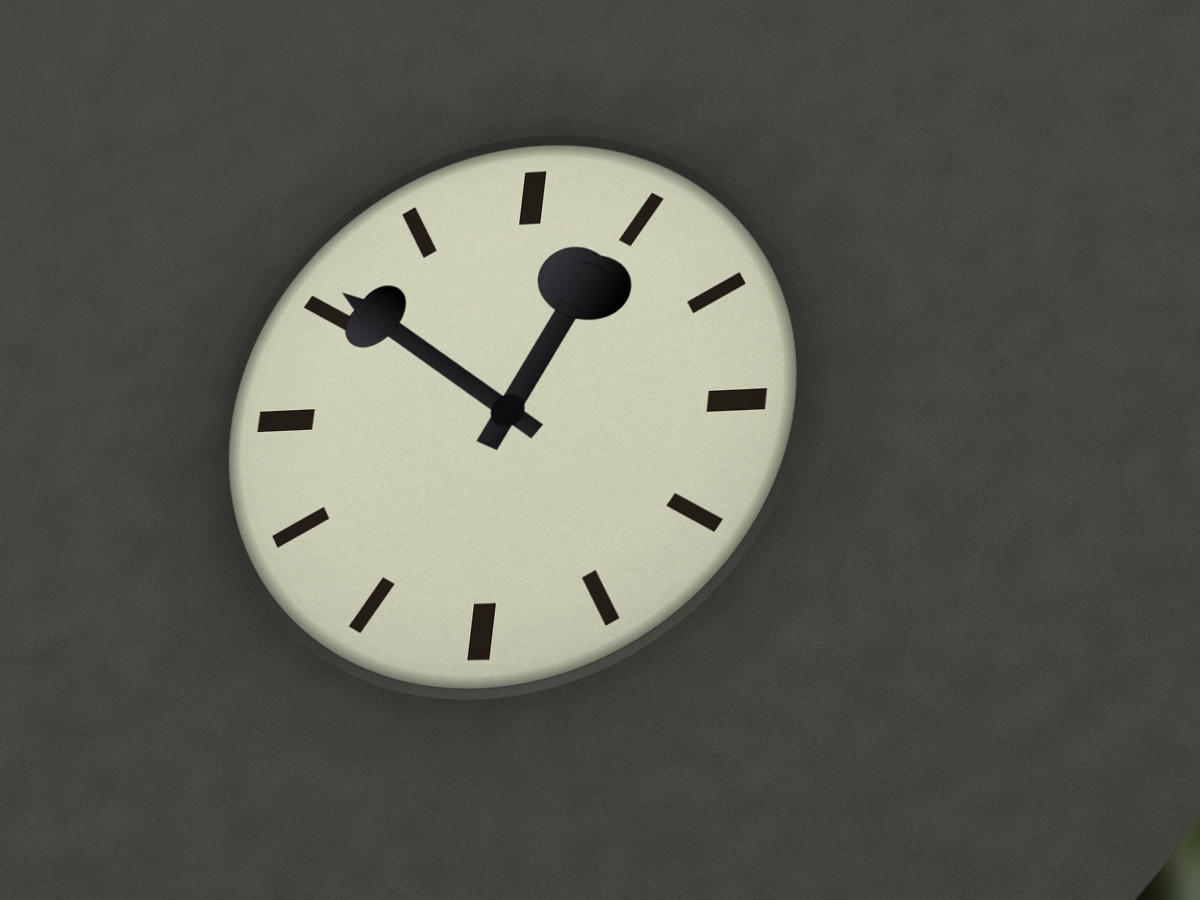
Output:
12:51
